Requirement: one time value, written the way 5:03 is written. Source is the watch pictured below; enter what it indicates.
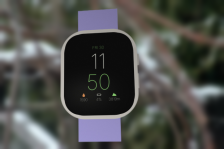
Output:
11:50
